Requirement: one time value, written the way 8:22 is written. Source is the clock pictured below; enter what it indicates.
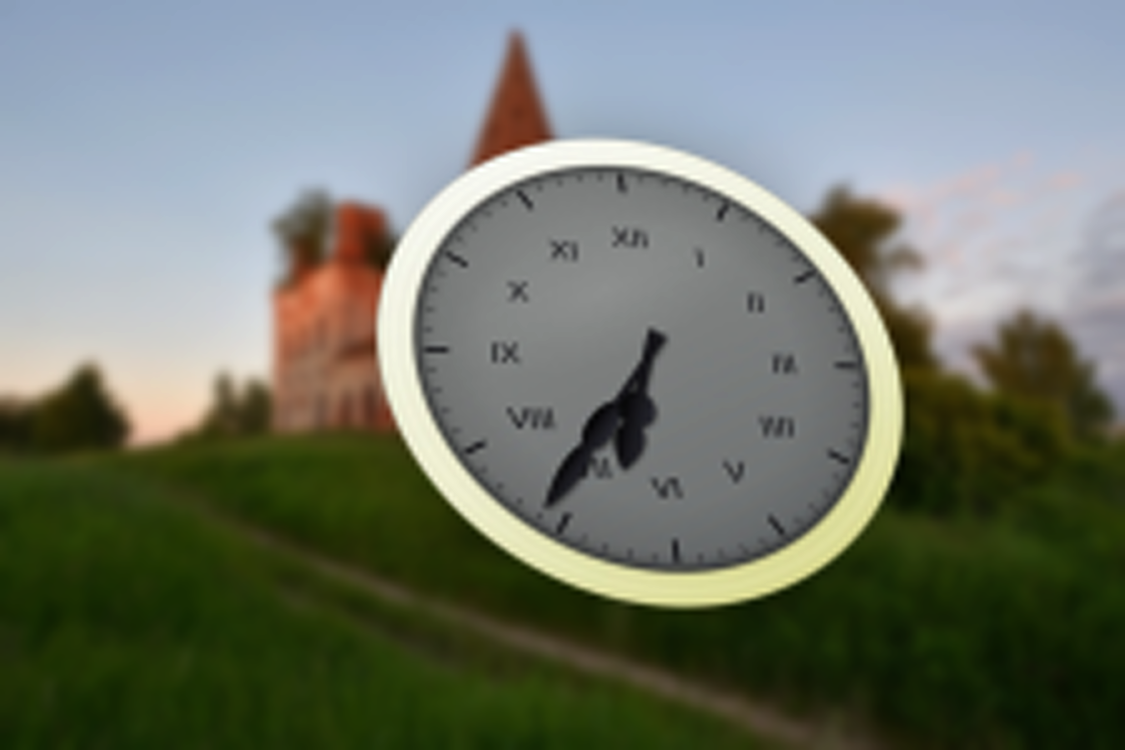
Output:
6:36
